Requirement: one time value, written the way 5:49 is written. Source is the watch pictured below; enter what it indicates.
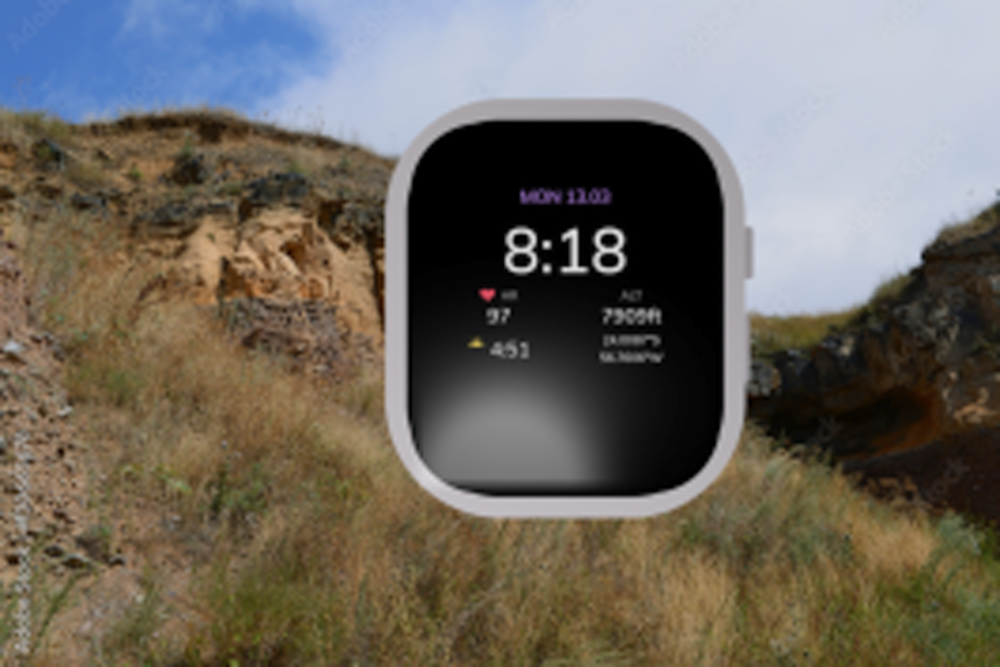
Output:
8:18
